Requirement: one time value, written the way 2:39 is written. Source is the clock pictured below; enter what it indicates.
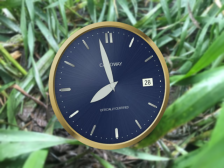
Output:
7:58
